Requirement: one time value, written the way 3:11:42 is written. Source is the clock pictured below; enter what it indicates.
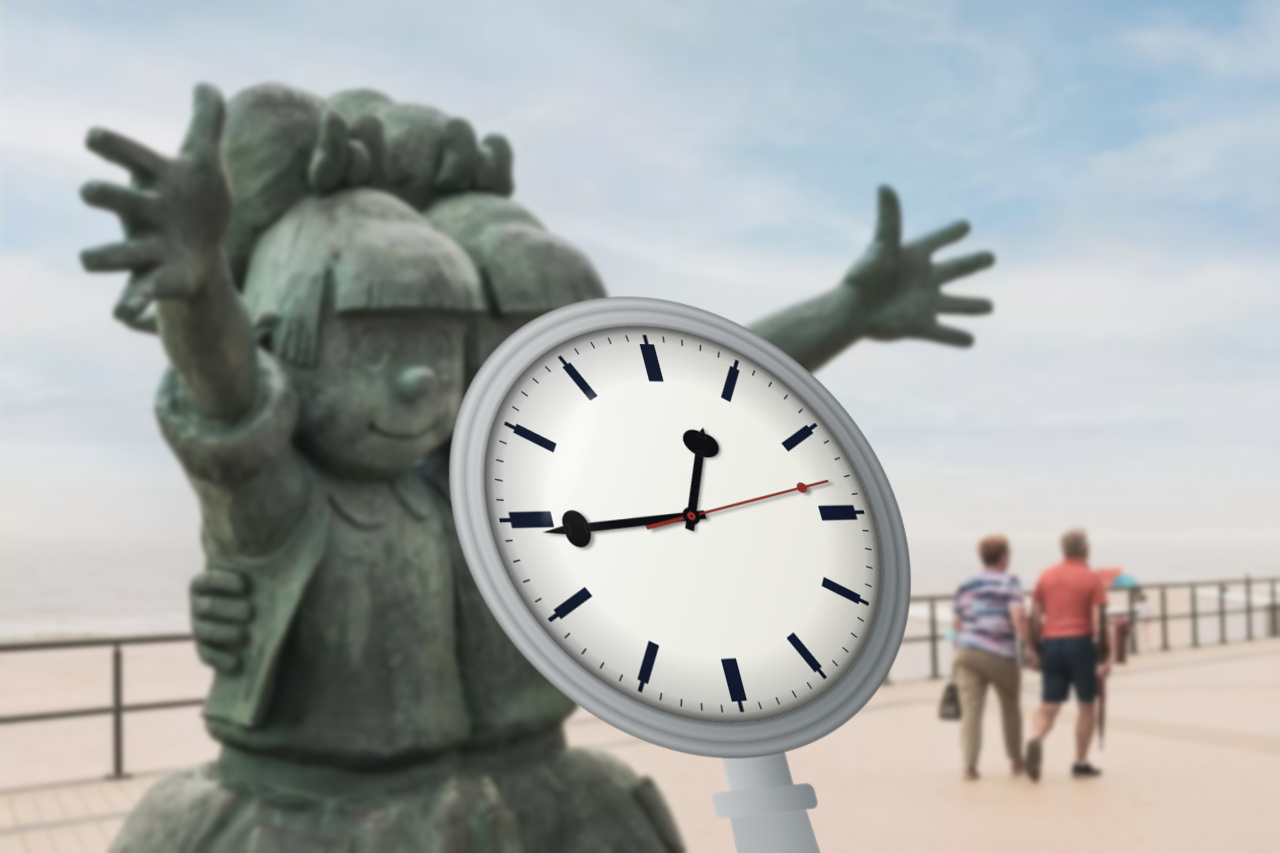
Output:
12:44:13
